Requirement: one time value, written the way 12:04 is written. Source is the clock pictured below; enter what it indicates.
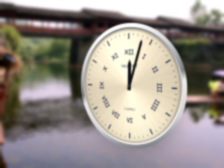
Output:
12:03
